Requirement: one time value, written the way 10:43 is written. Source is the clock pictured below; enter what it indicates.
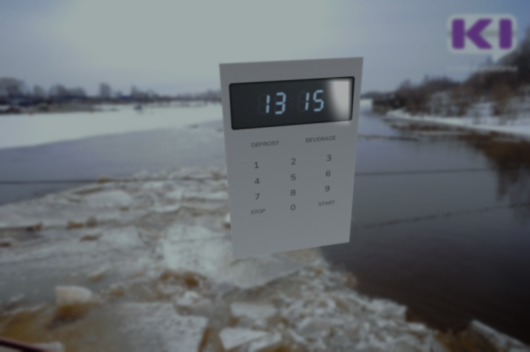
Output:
13:15
